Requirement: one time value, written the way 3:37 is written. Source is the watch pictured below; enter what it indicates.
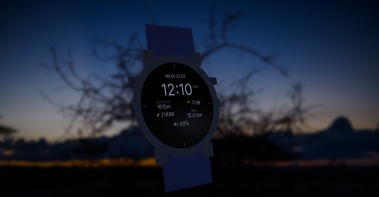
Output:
12:10
